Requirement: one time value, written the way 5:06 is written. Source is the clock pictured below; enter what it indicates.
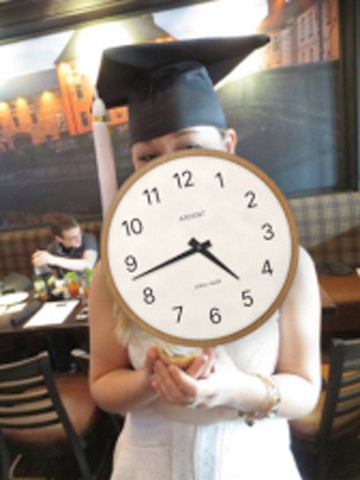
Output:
4:43
